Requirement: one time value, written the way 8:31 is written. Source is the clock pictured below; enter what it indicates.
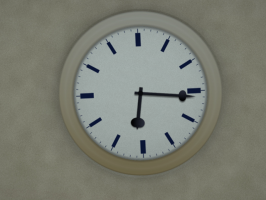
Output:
6:16
